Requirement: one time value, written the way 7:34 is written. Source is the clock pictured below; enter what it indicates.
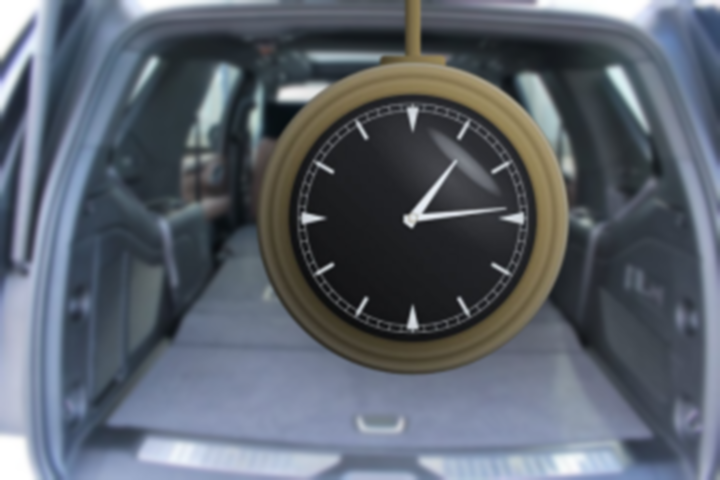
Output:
1:14
